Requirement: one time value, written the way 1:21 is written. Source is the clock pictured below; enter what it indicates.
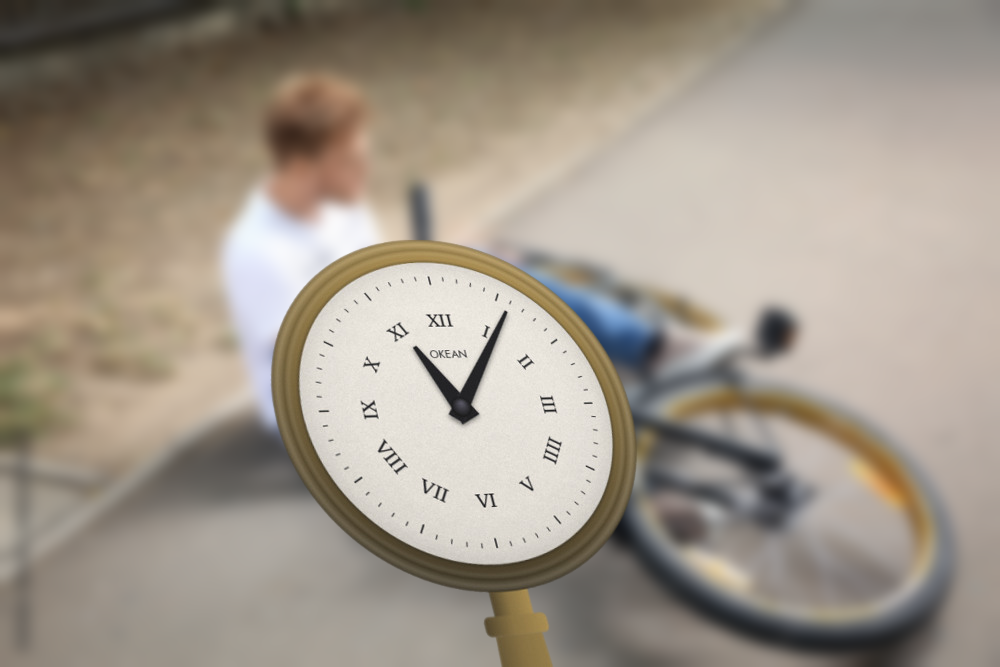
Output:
11:06
